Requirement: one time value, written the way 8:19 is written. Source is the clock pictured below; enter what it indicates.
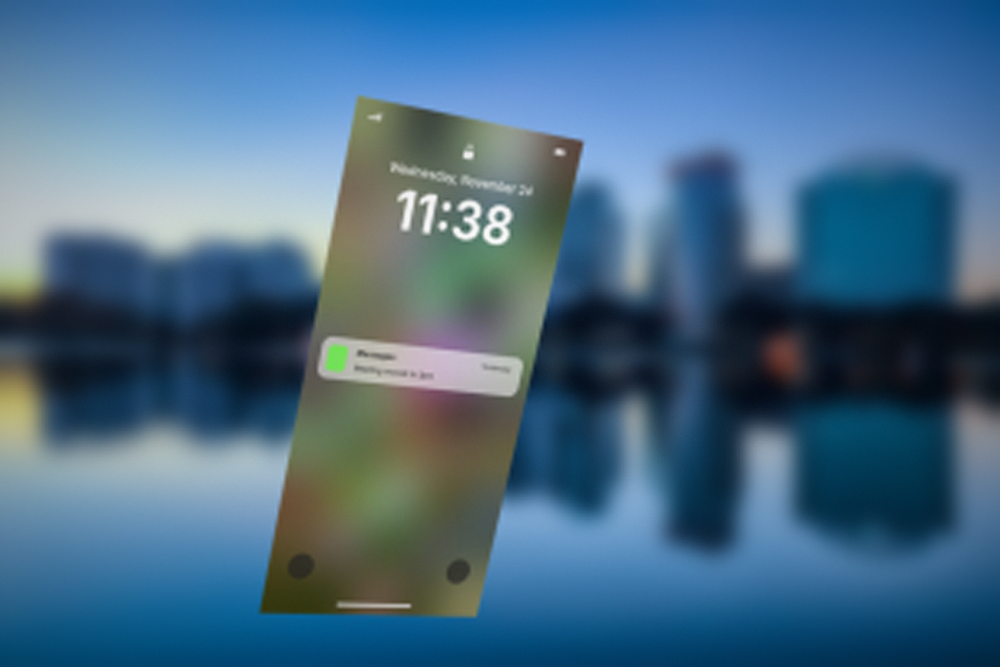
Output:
11:38
